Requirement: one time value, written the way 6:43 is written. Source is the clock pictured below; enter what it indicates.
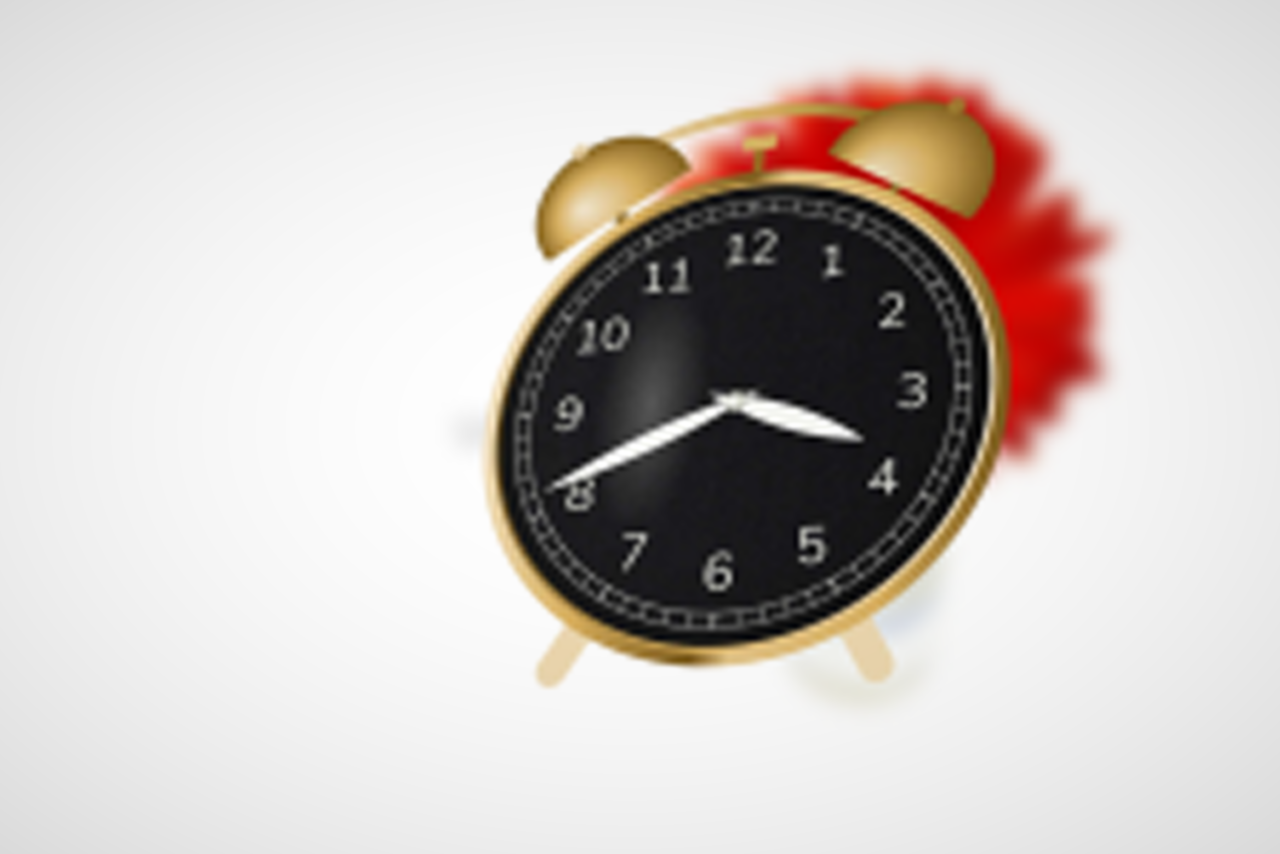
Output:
3:41
